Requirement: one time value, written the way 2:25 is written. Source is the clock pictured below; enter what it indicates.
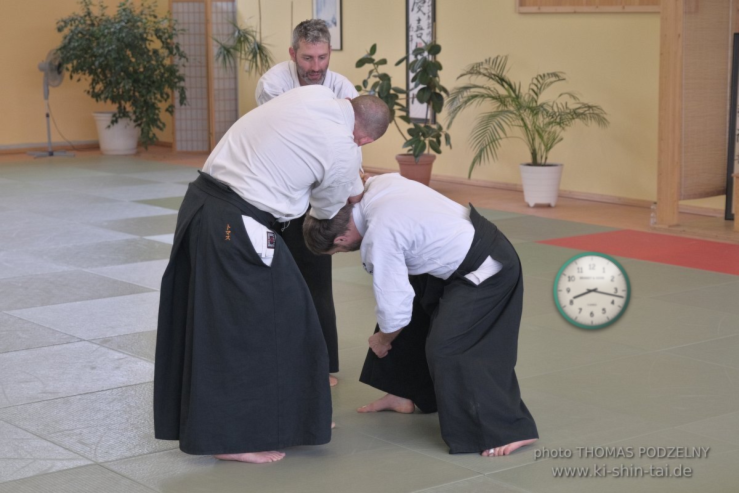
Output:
8:17
